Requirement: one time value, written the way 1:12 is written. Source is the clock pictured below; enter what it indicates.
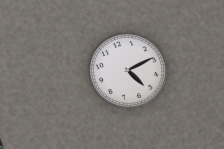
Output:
5:14
